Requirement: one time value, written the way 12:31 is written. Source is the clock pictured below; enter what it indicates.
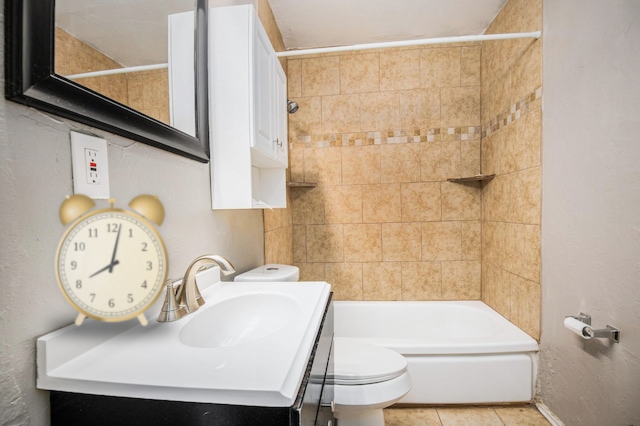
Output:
8:02
